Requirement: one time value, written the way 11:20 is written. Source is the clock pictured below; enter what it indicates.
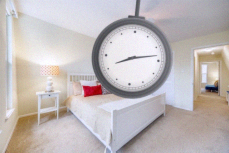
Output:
8:13
